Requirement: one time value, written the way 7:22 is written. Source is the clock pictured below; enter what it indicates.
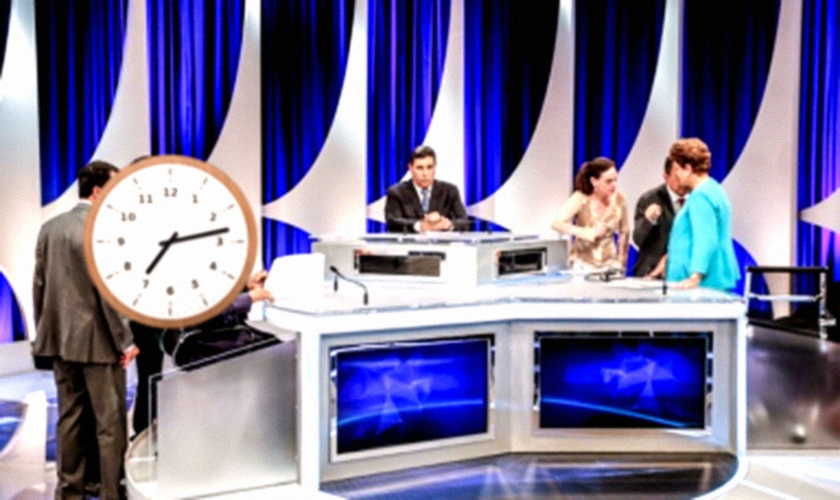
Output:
7:13
